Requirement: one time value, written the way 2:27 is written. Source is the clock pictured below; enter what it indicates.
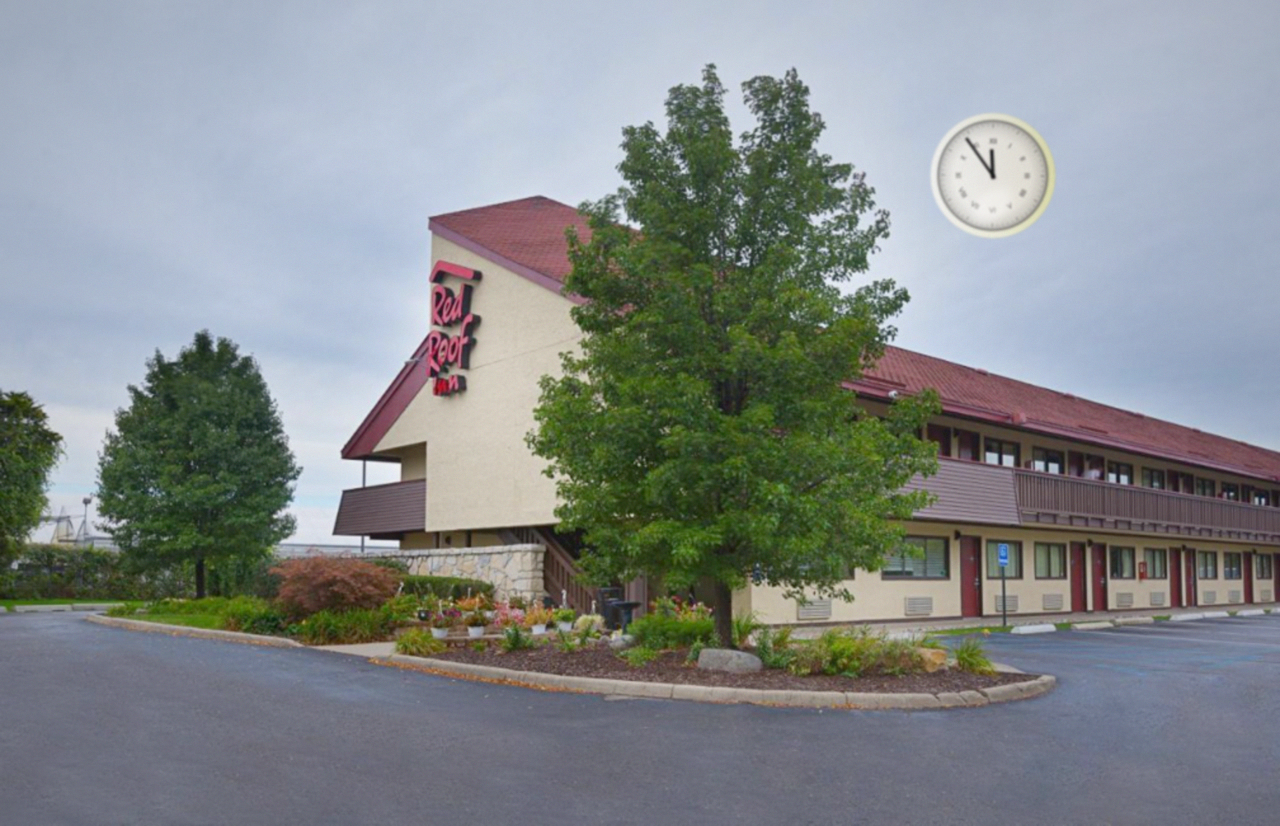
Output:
11:54
